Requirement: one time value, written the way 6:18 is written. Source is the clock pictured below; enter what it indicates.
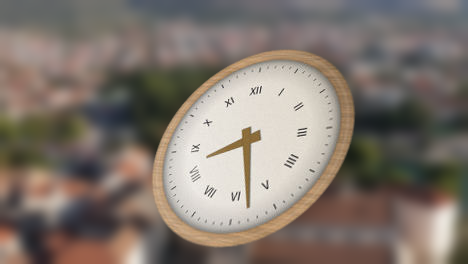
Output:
8:28
